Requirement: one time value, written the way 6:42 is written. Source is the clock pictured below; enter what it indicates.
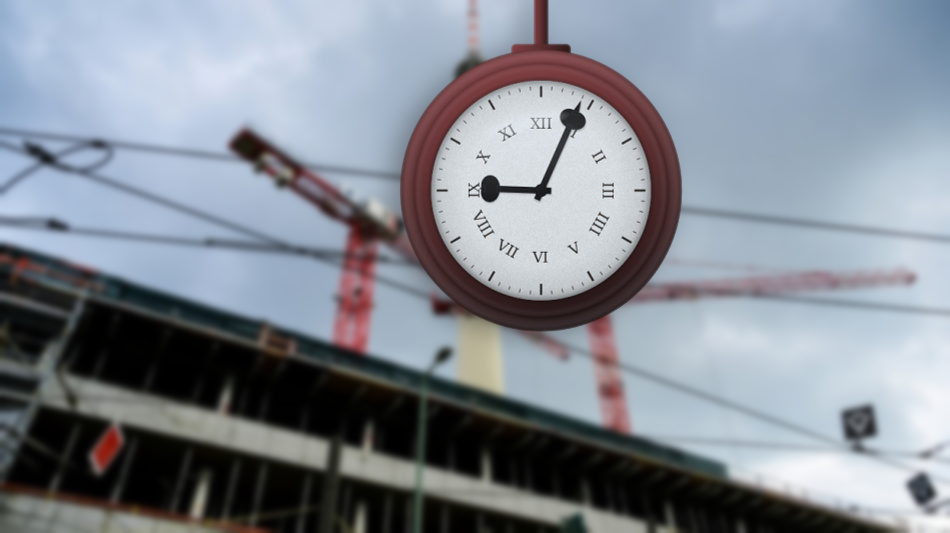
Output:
9:04
